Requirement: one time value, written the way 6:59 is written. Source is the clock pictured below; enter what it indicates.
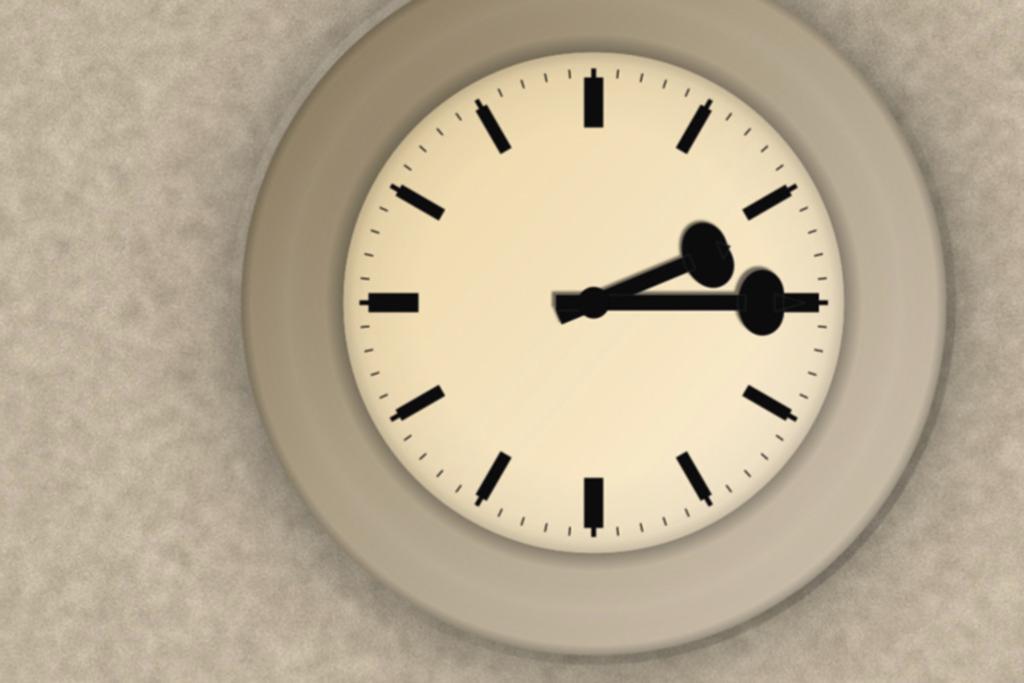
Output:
2:15
